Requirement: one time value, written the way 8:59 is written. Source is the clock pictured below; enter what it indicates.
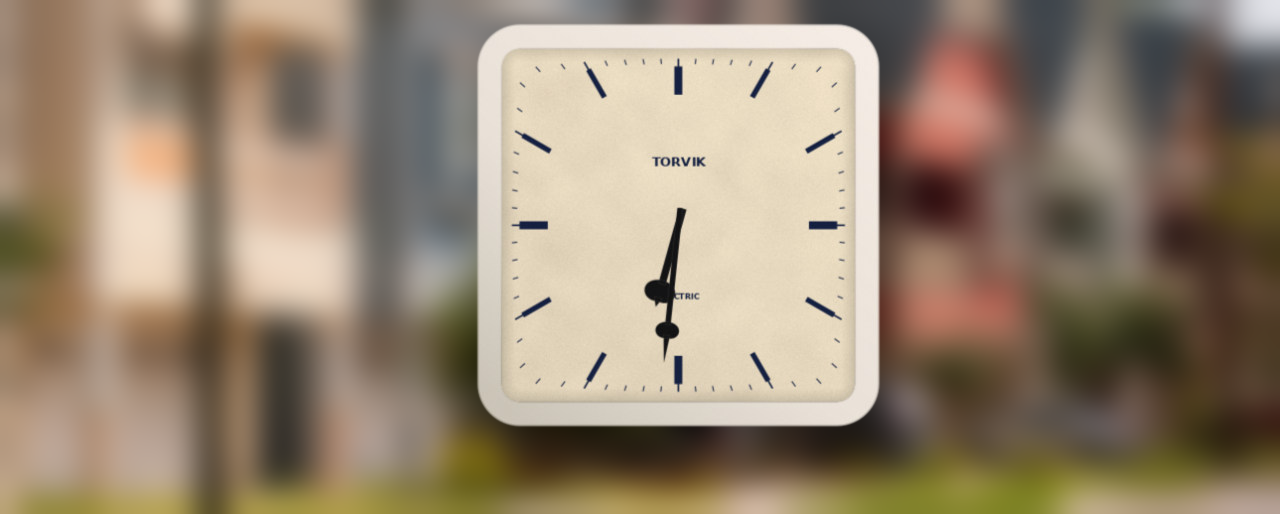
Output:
6:31
